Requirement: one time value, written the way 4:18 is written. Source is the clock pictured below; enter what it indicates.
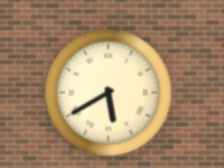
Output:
5:40
